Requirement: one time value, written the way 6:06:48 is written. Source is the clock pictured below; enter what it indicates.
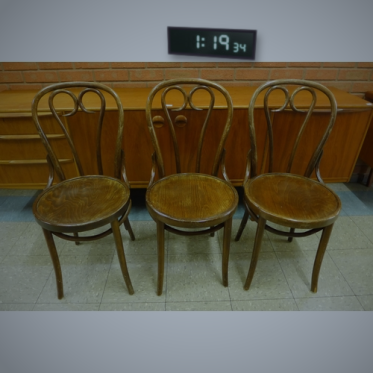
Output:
1:19:34
